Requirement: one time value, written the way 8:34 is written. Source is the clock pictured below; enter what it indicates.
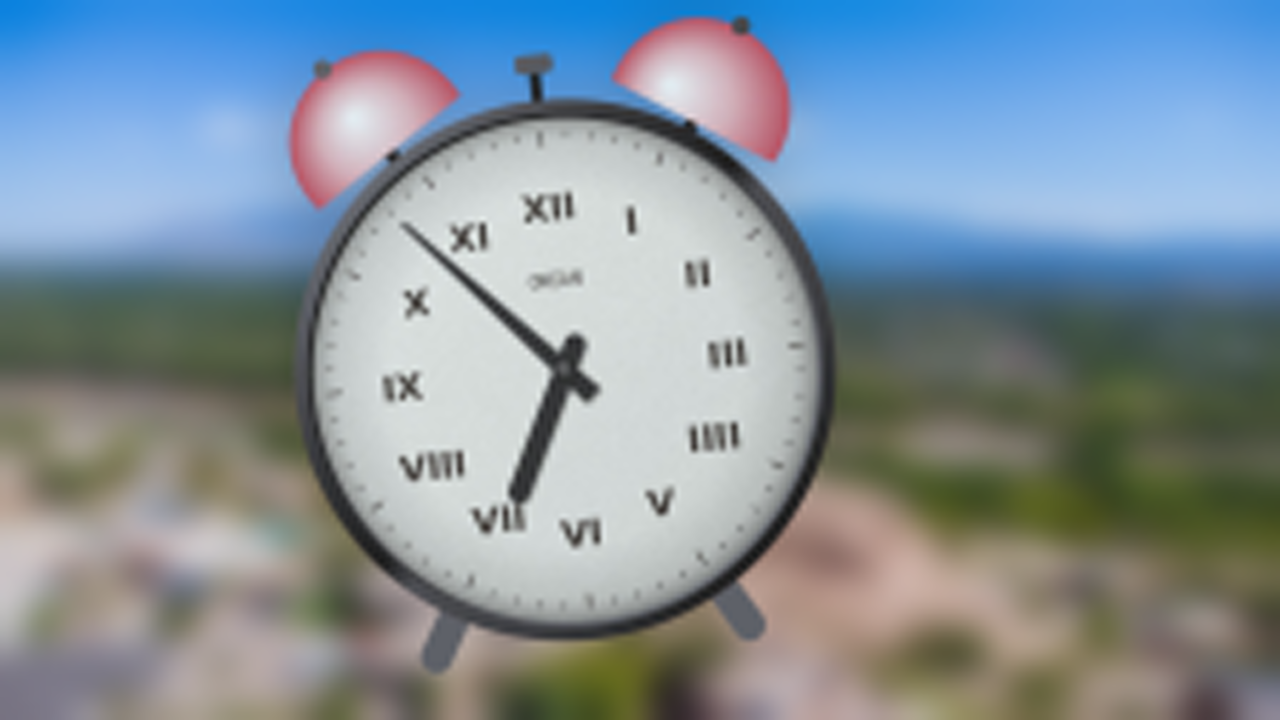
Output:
6:53
